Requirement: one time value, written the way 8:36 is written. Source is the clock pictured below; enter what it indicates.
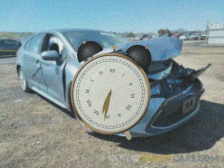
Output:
6:31
